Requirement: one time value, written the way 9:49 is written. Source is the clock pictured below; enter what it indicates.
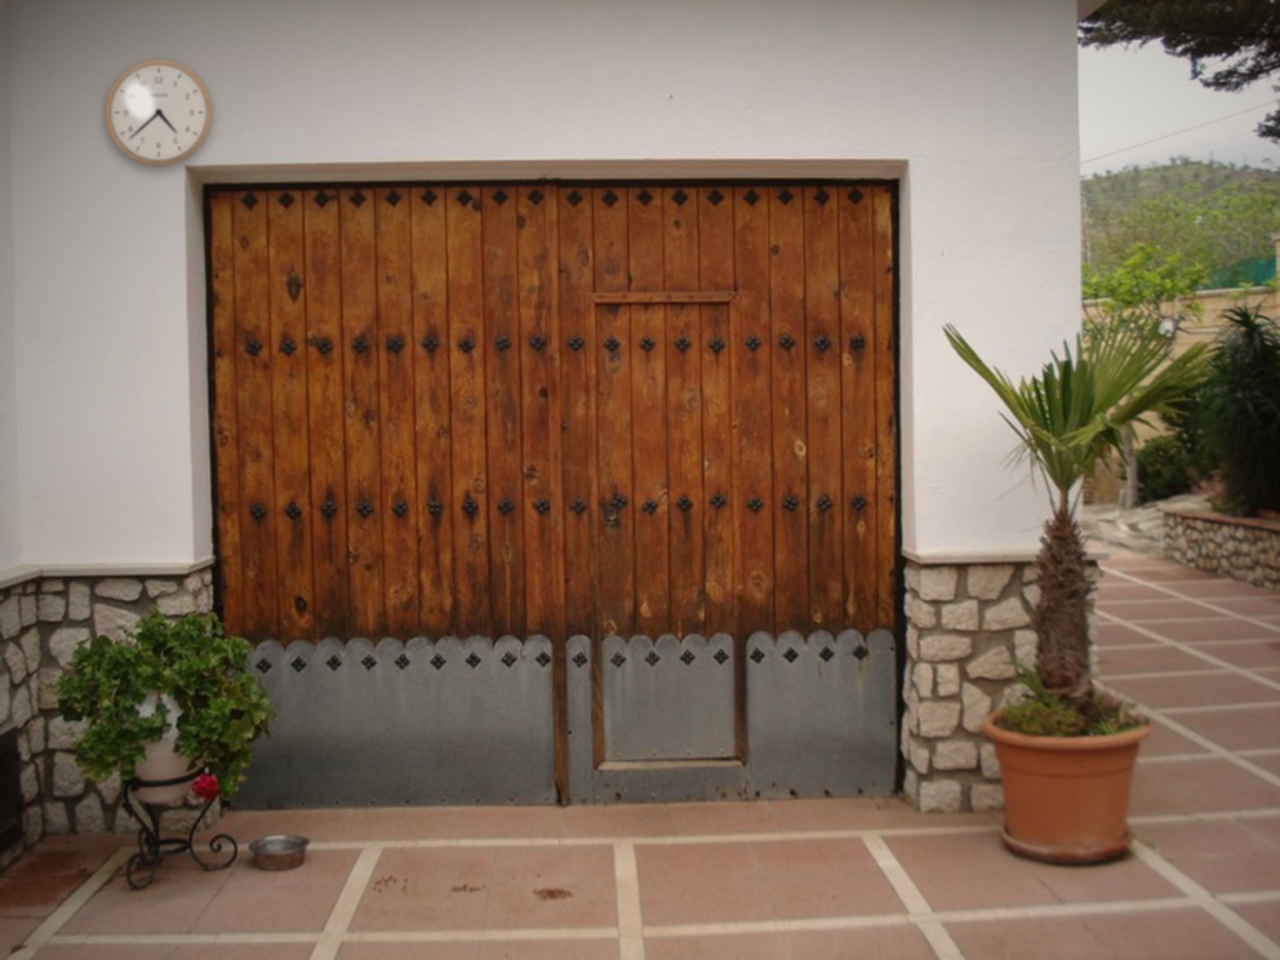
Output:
4:38
